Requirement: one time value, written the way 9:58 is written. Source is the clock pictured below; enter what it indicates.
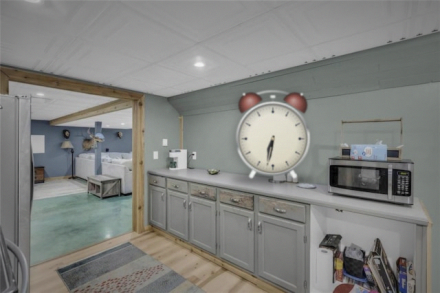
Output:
6:32
